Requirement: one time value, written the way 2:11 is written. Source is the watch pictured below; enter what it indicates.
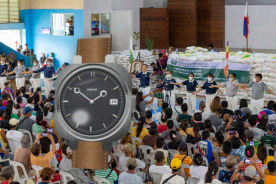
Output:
1:51
